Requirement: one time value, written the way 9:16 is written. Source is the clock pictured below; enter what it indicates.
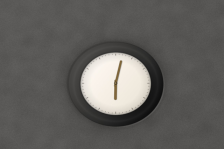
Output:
6:02
